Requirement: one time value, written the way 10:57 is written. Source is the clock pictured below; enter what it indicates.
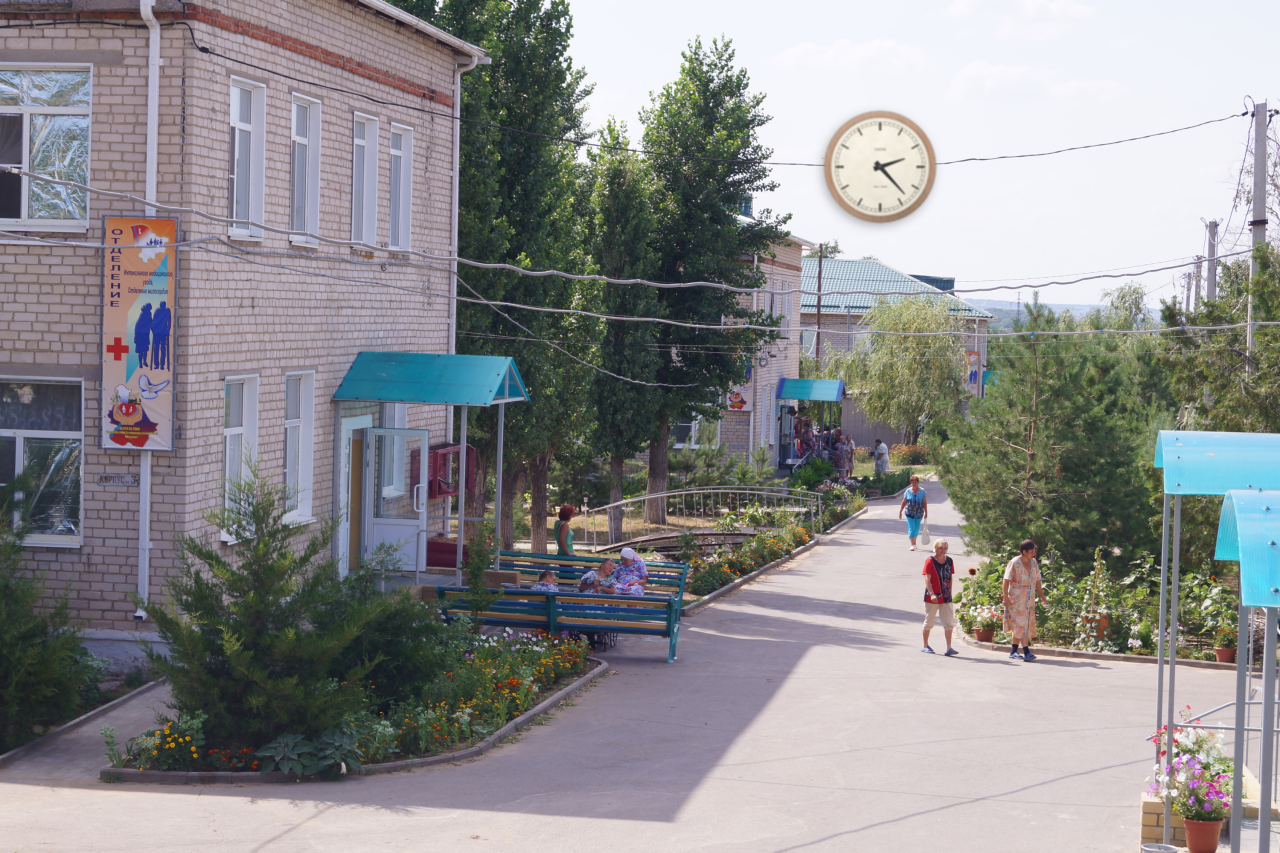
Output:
2:23
